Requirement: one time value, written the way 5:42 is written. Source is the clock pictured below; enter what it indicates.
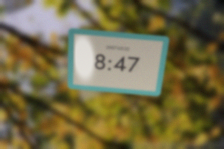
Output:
8:47
